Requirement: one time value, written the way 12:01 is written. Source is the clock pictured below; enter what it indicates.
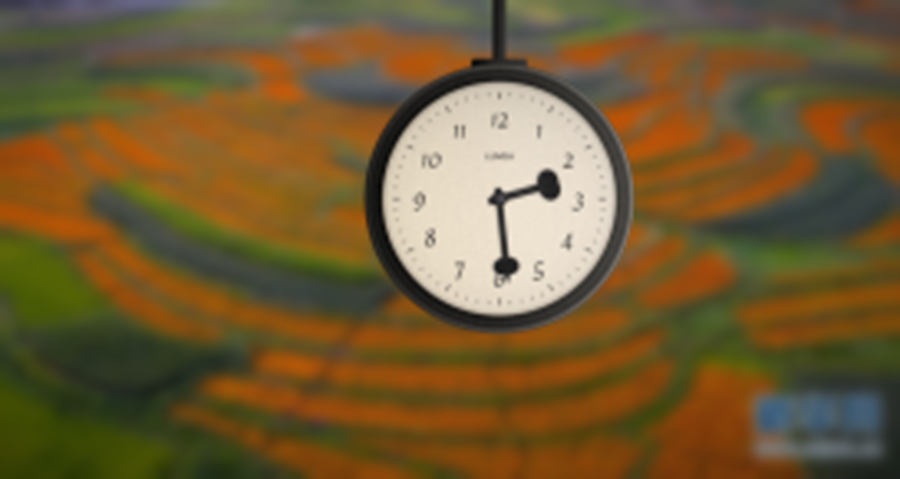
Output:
2:29
